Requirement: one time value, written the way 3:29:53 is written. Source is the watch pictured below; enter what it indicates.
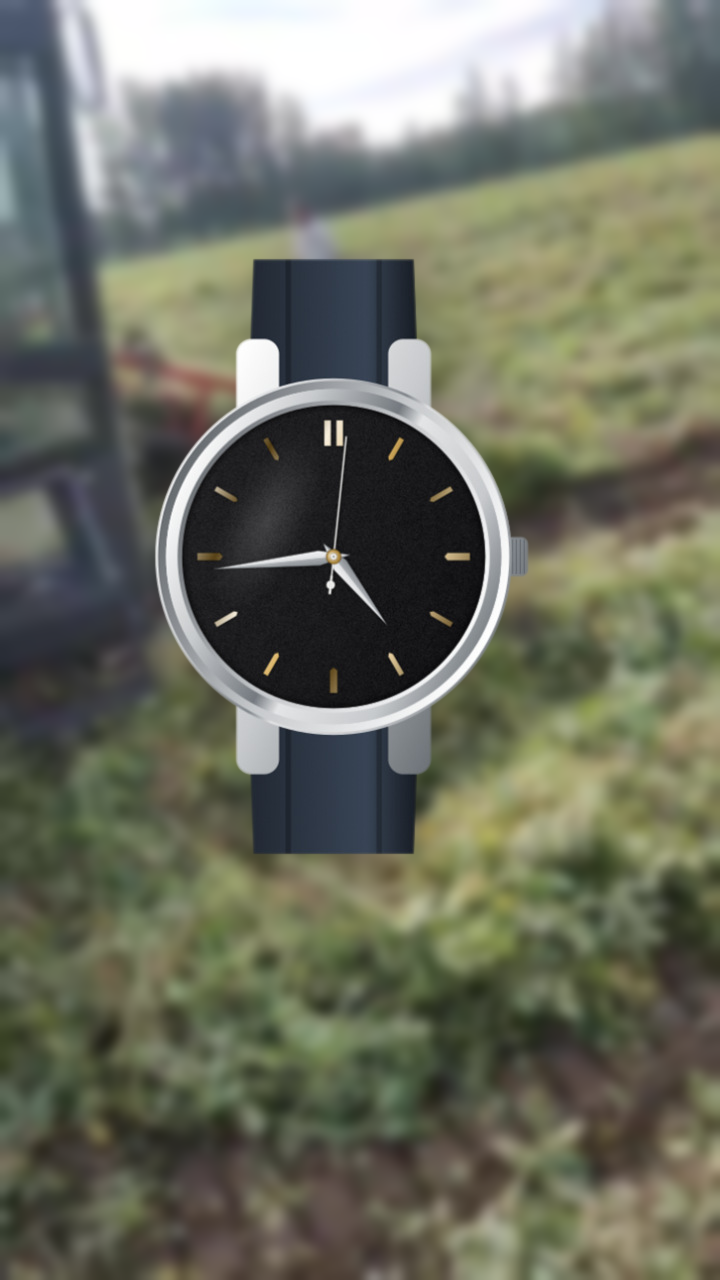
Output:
4:44:01
